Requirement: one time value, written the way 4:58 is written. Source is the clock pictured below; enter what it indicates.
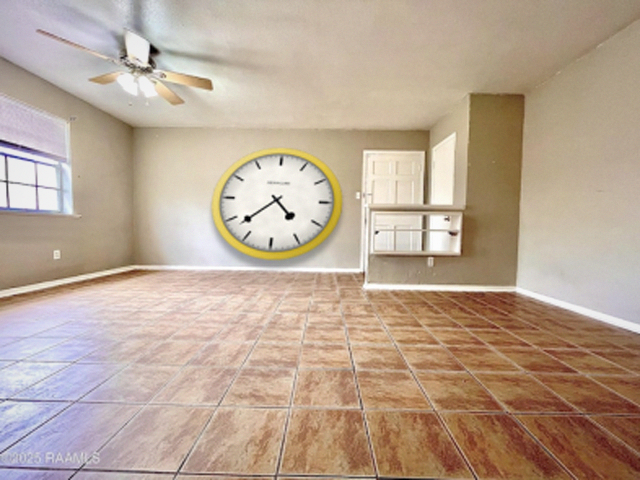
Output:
4:38
